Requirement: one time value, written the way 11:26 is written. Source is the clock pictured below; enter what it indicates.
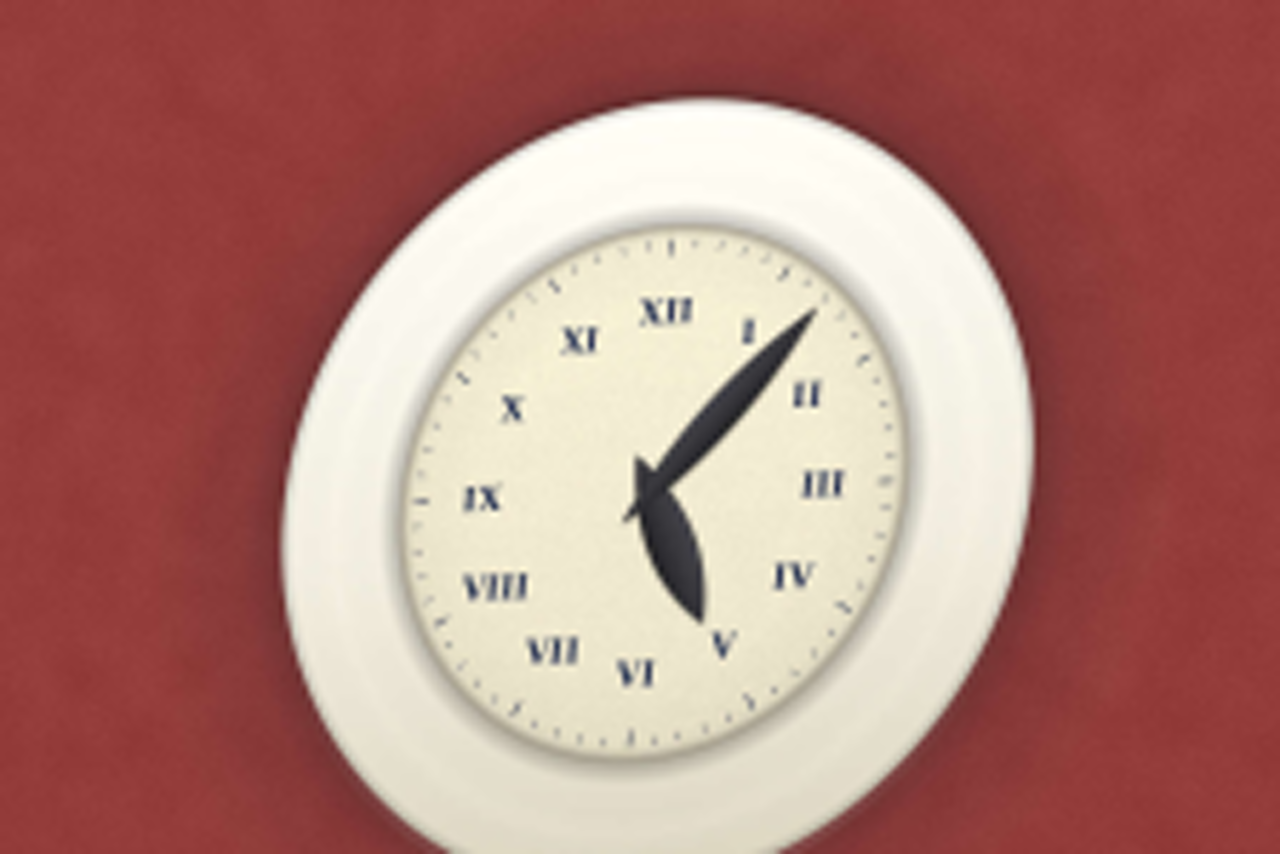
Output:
5:07
